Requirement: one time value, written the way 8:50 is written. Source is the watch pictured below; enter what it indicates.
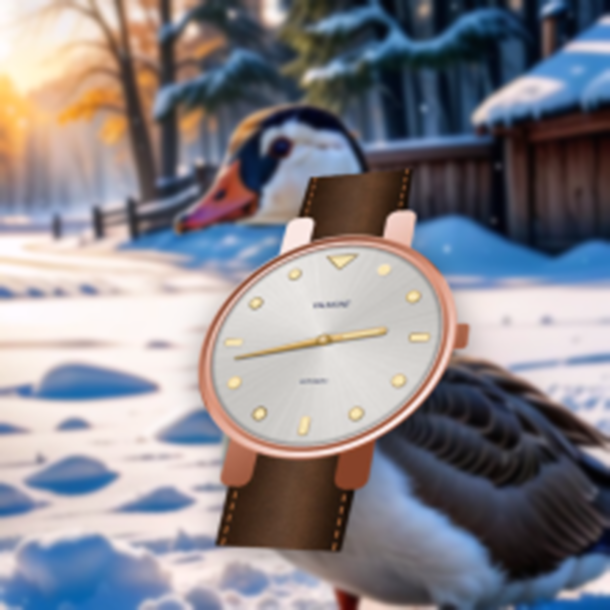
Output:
2:43
